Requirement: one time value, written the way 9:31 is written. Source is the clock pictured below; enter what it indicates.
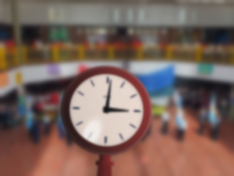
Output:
3:01
